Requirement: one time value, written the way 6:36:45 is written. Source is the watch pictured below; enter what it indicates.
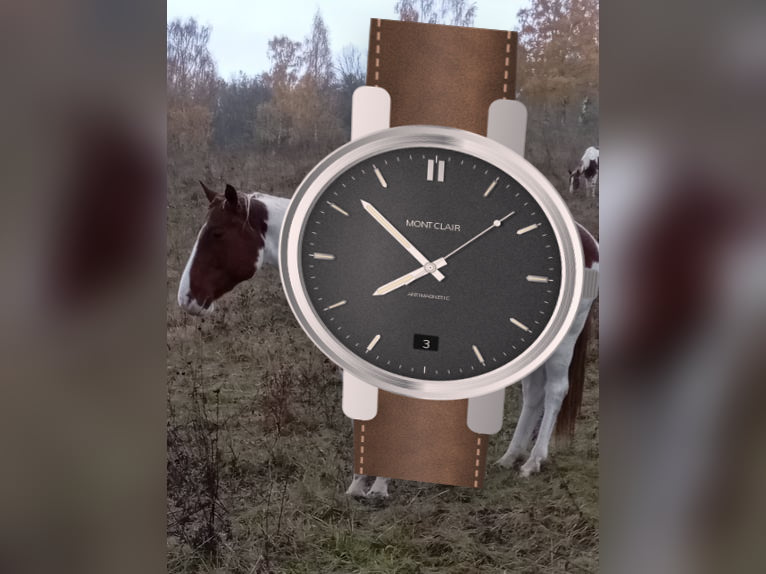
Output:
7:52:08
